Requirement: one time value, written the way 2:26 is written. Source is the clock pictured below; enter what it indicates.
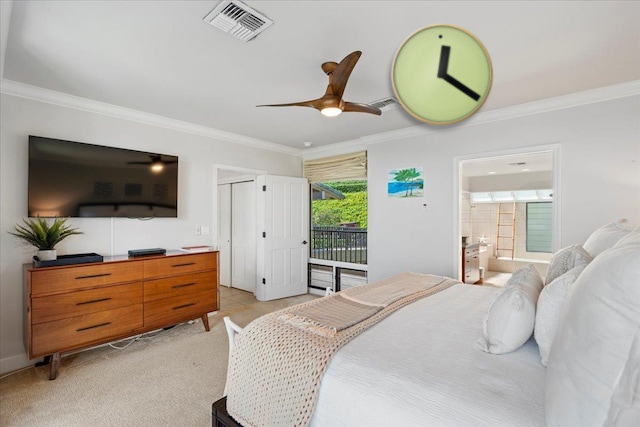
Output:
12:21
